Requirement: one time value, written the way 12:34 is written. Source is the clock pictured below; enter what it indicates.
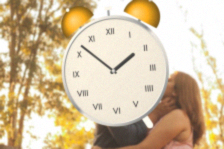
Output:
1:52
